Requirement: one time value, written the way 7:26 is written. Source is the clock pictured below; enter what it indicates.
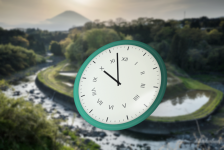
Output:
9:57
